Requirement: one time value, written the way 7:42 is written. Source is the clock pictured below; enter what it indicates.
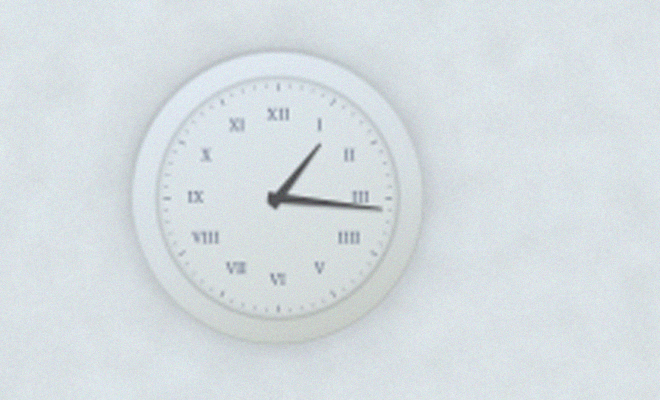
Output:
1:16
